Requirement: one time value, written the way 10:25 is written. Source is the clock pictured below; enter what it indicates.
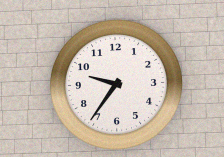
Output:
9:36
